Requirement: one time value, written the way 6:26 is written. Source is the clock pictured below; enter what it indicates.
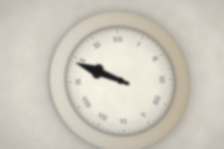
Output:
9:49
